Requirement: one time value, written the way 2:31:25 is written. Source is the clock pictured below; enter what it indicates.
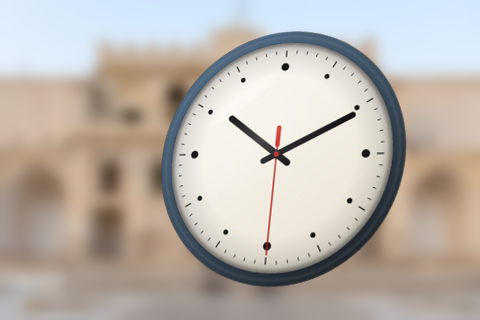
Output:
10:10:30
